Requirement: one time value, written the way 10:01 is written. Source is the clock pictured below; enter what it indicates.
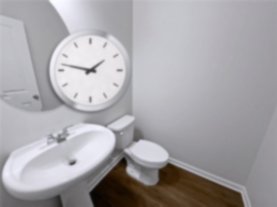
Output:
1:47
